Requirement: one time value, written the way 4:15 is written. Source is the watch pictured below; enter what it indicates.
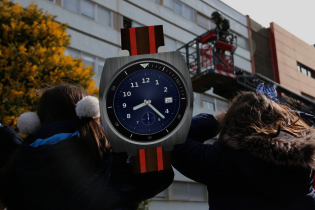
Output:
8:23
